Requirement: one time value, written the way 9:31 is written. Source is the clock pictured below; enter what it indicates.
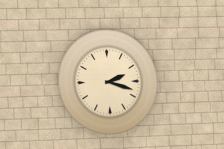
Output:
2:18
